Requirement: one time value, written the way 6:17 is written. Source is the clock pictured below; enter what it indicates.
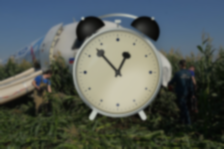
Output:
12:53
